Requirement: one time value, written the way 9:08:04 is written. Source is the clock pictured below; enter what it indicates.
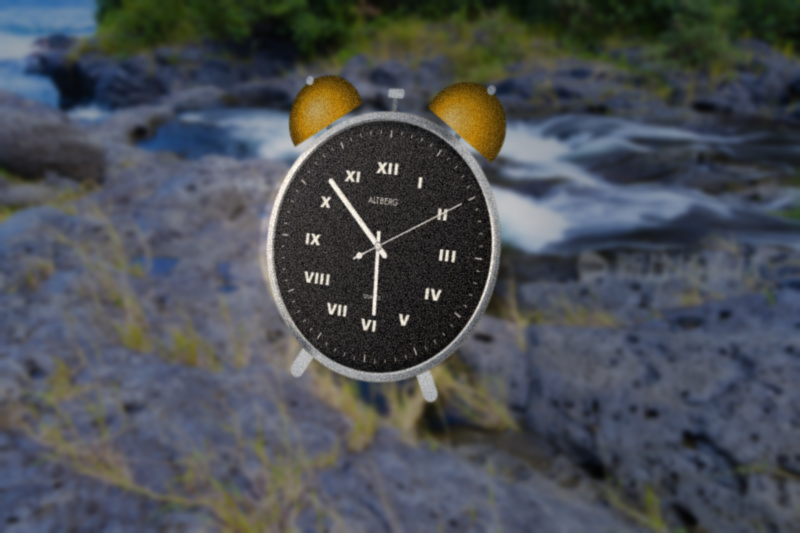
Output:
5:52:10
